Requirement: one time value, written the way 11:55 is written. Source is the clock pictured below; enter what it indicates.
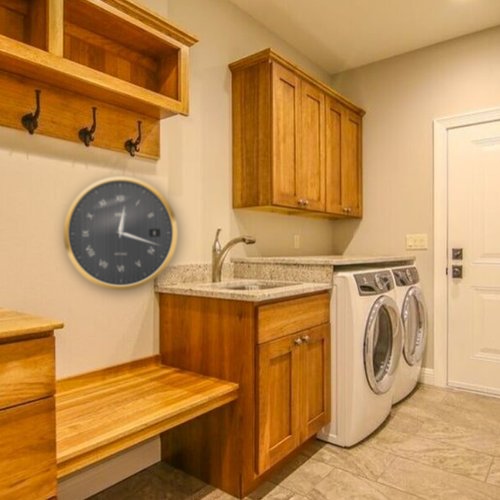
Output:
12:18
